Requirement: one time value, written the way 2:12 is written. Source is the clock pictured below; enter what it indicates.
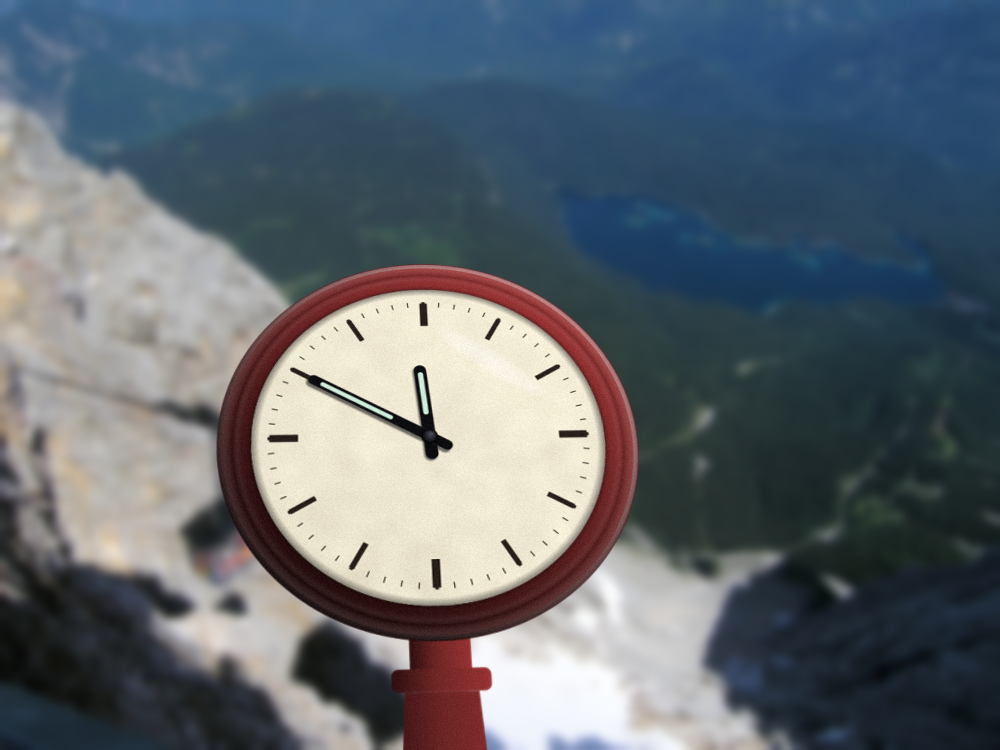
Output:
11:50
